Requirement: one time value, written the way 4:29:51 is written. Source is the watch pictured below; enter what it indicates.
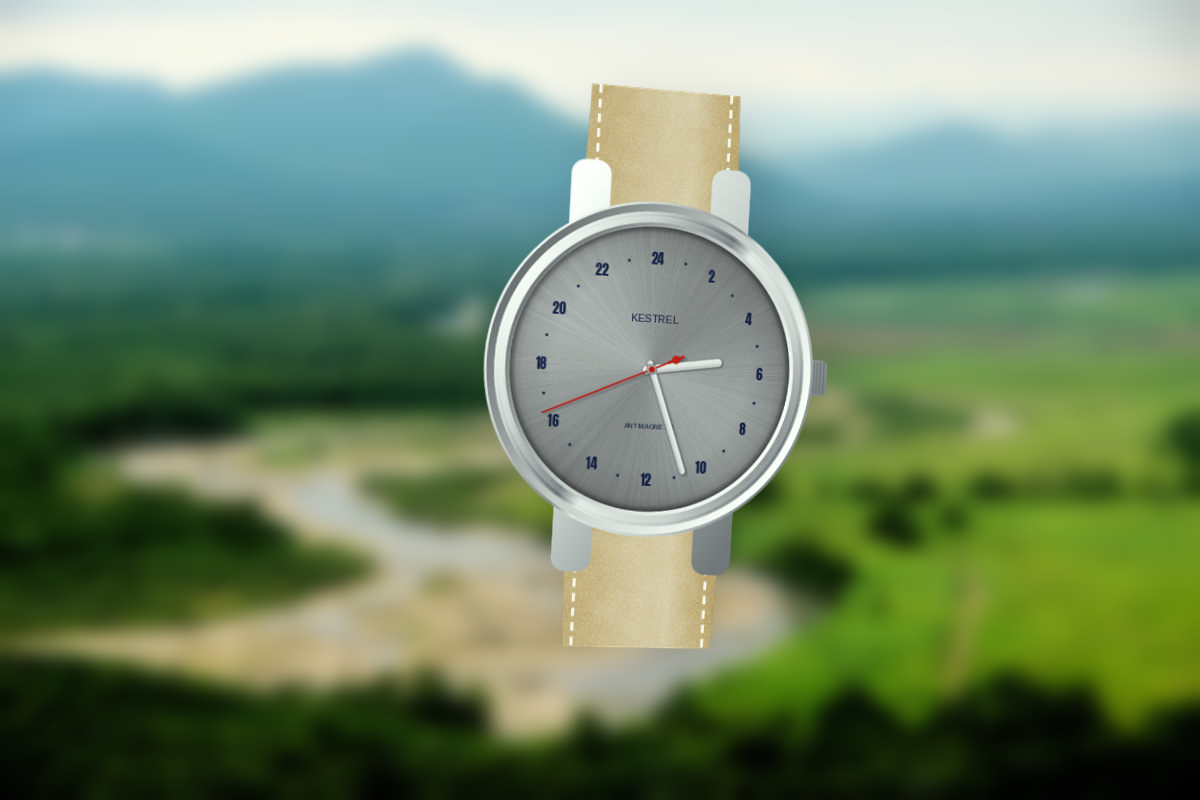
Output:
5:26:41
